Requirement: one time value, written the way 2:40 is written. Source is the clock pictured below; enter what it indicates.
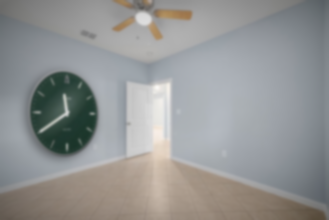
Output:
11:40
